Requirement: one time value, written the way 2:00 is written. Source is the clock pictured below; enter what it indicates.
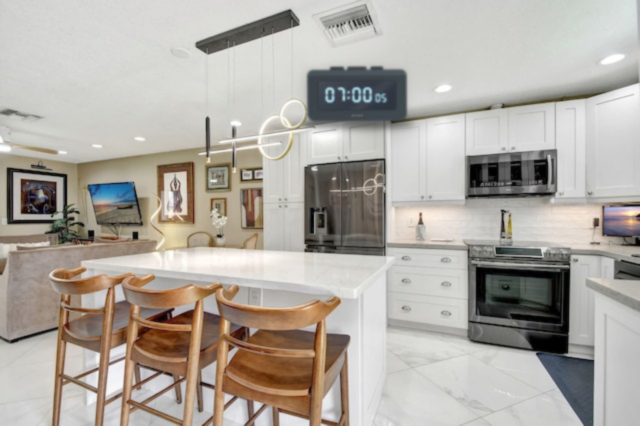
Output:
7:00
